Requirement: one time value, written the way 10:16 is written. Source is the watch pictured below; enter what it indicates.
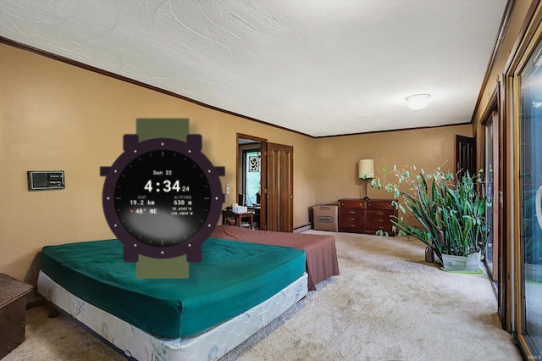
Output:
4:34
